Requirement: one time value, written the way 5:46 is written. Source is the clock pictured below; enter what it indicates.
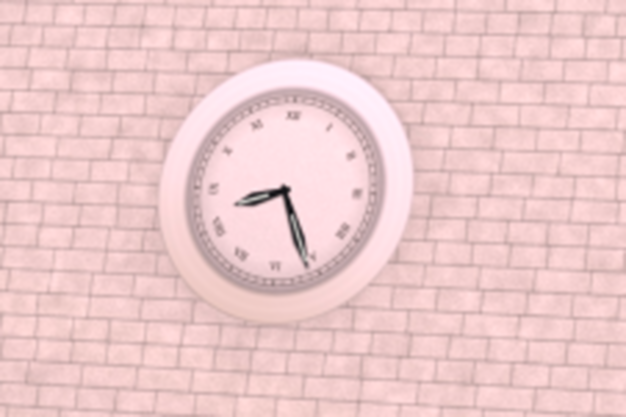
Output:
8:26
